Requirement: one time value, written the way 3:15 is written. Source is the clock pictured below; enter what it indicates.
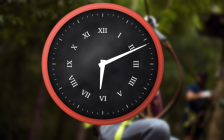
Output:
6:11
